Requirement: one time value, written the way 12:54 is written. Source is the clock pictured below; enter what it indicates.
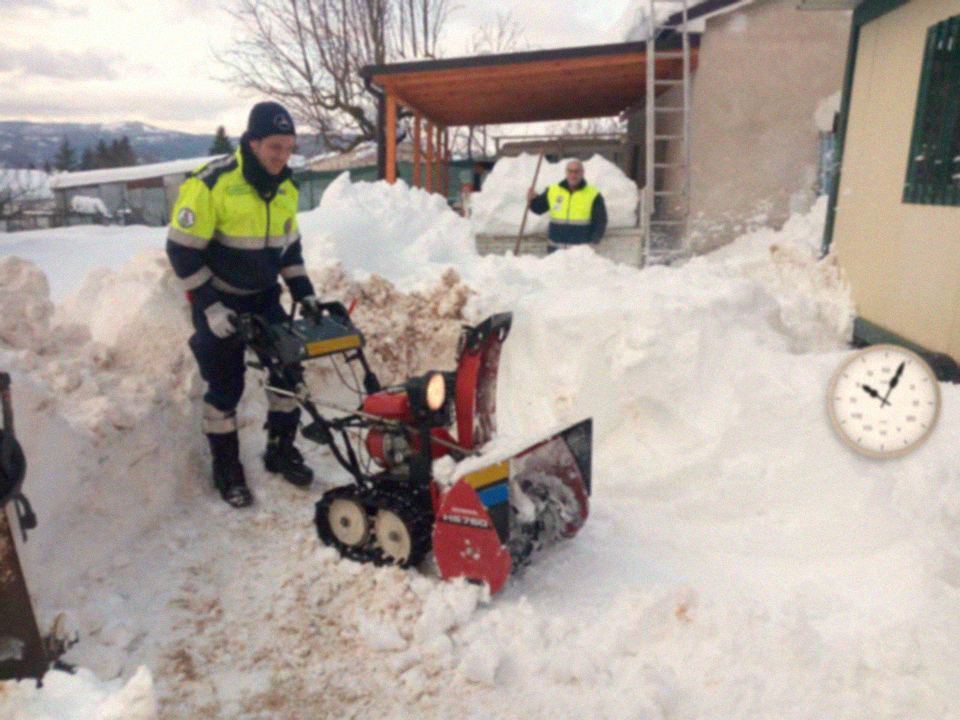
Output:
10:04
